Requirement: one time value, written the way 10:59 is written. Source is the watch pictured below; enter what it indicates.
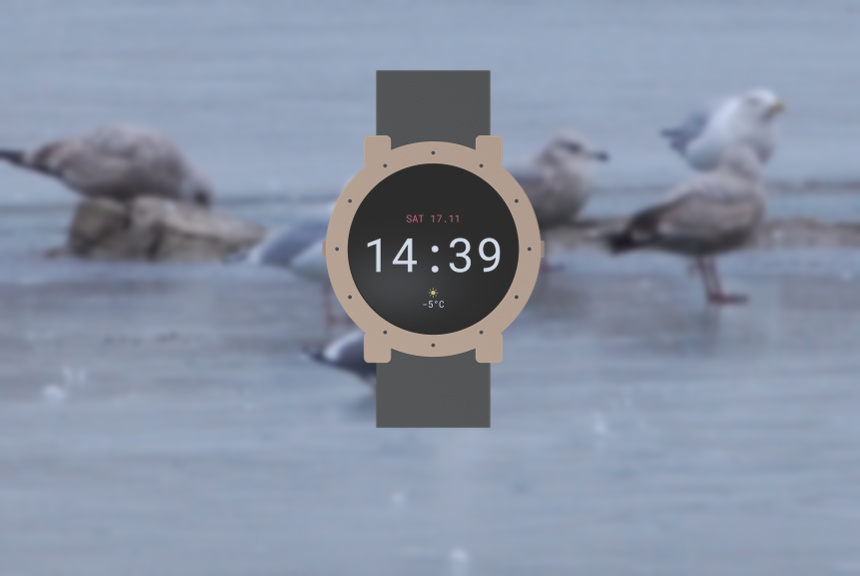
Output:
14:39
